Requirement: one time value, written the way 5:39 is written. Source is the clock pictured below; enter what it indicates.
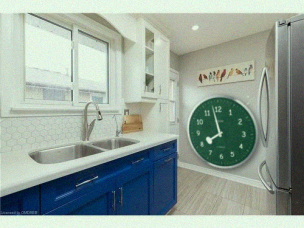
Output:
7:58
